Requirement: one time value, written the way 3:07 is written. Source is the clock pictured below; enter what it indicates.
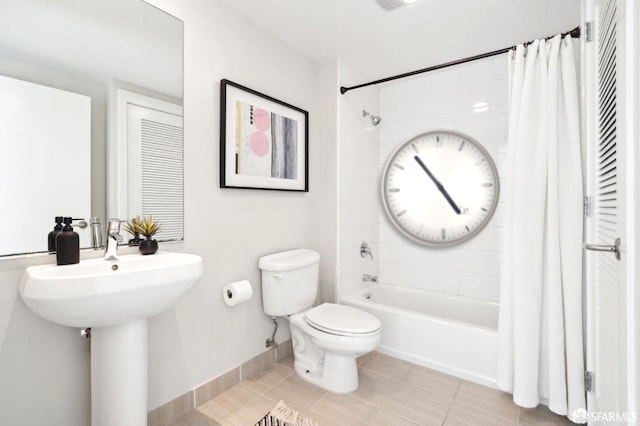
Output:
4:54
